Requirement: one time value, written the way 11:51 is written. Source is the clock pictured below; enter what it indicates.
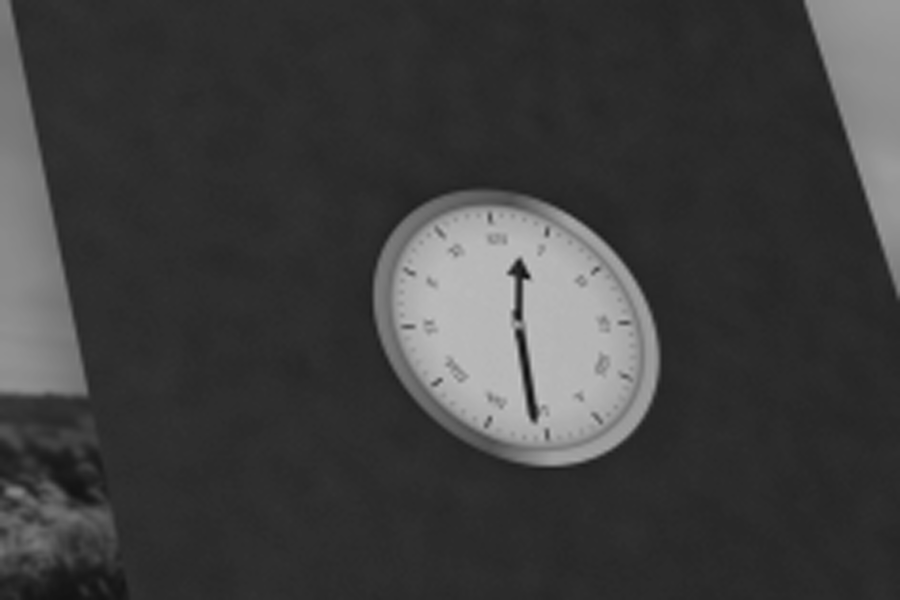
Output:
12:31
